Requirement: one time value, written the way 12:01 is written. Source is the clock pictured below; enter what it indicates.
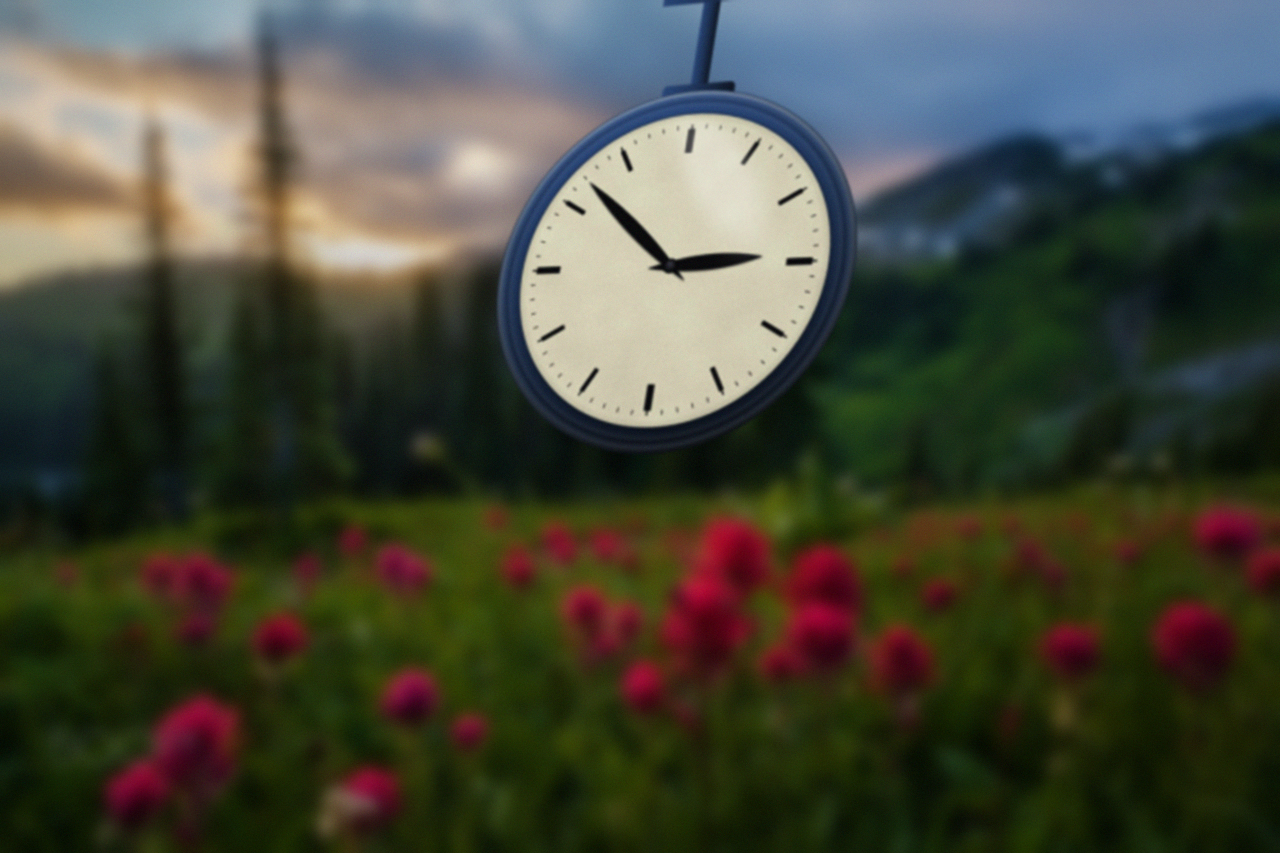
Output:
2:52
